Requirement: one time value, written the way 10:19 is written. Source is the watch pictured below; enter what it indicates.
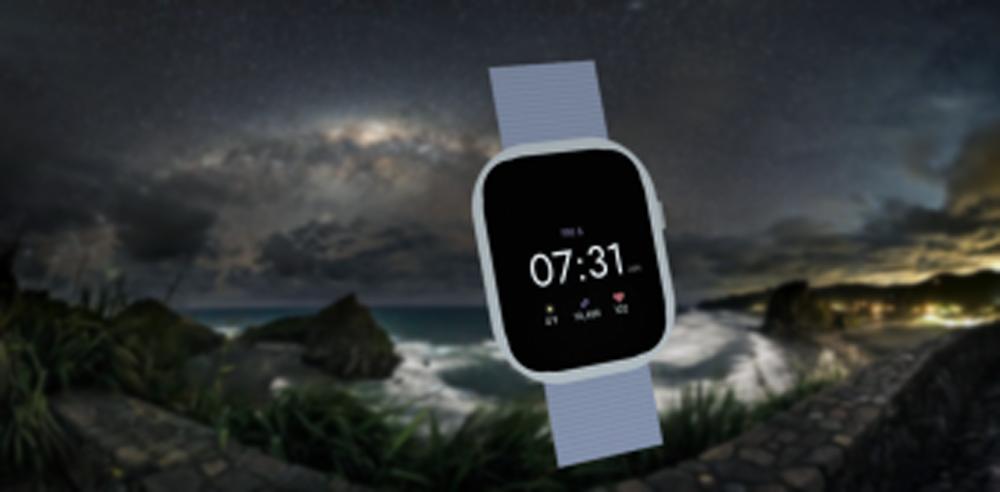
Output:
7:31
